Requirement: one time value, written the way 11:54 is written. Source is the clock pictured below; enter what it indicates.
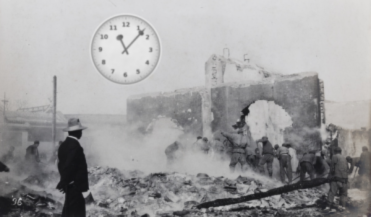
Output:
11:07
